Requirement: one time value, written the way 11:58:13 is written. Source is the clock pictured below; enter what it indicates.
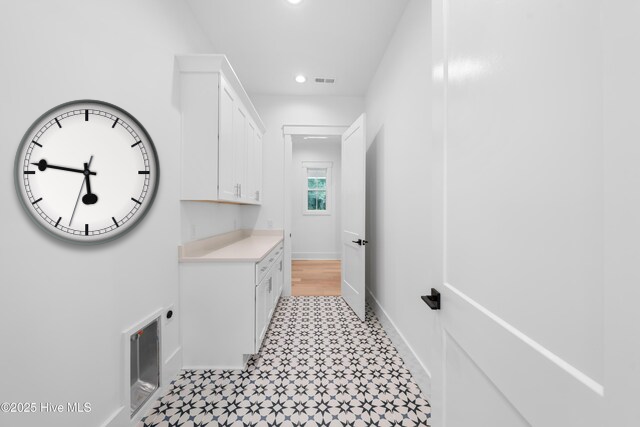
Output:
5:46:33
